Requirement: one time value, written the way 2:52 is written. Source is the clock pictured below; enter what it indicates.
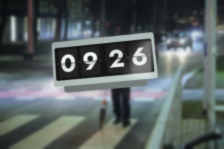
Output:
9:26
